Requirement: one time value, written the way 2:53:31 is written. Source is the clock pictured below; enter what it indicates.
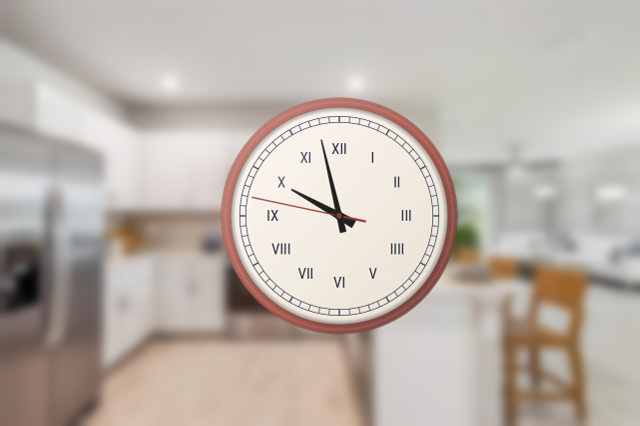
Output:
9:57:47
